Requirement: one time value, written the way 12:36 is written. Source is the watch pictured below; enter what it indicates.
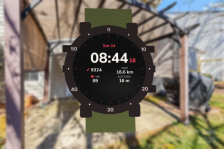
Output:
8:44
